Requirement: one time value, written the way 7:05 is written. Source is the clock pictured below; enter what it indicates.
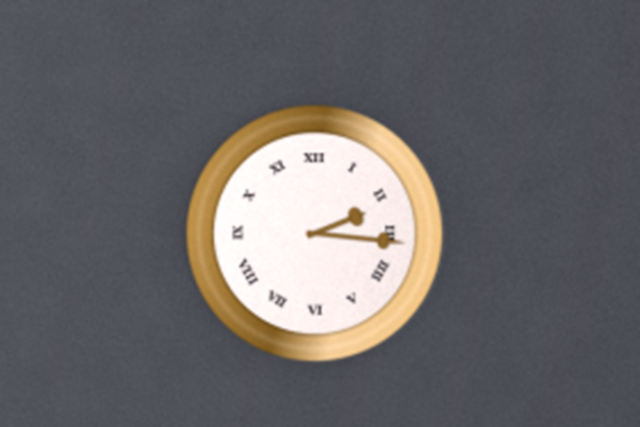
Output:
2:16
